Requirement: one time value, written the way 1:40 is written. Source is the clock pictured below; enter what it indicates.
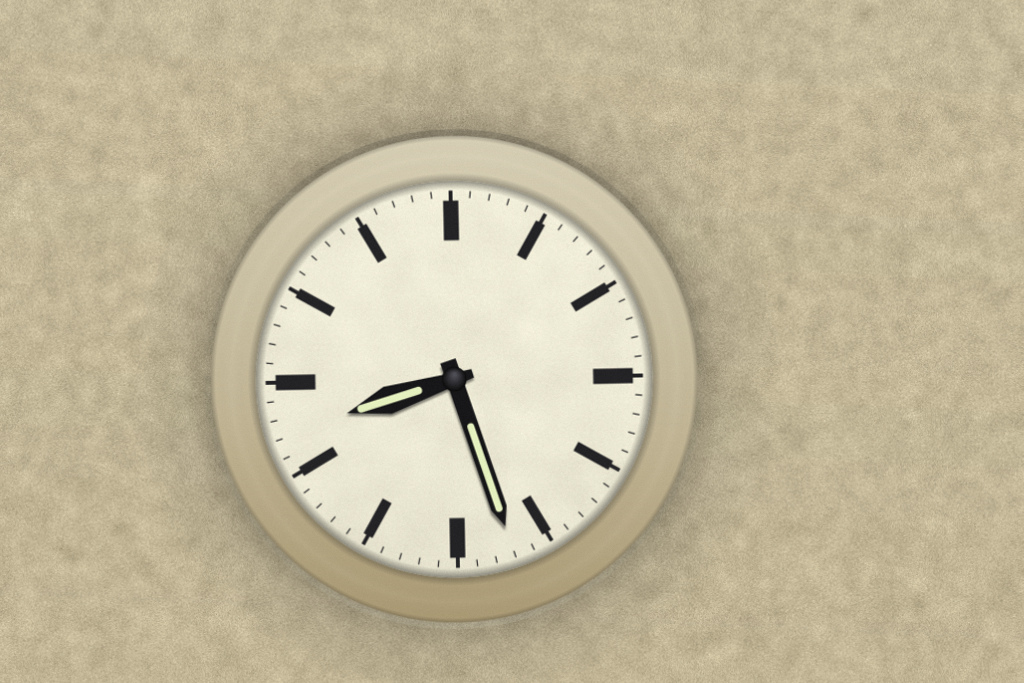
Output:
8:27
